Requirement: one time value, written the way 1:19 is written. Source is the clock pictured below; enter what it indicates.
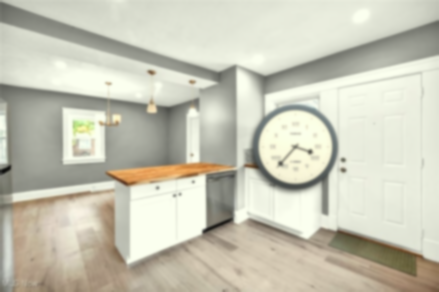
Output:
3:37
